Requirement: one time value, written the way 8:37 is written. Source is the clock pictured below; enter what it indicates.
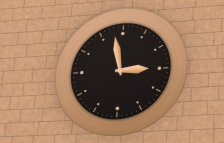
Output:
2:58
